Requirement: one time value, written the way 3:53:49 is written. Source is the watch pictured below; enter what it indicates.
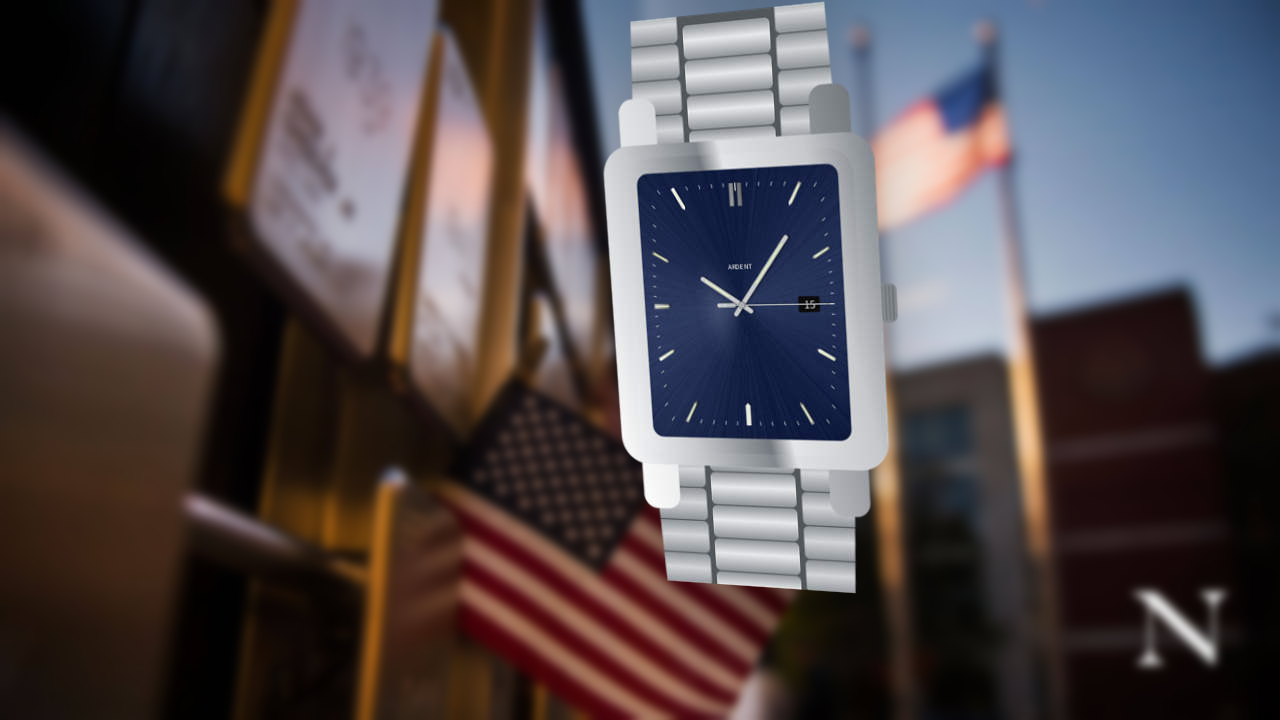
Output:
10:06:15
